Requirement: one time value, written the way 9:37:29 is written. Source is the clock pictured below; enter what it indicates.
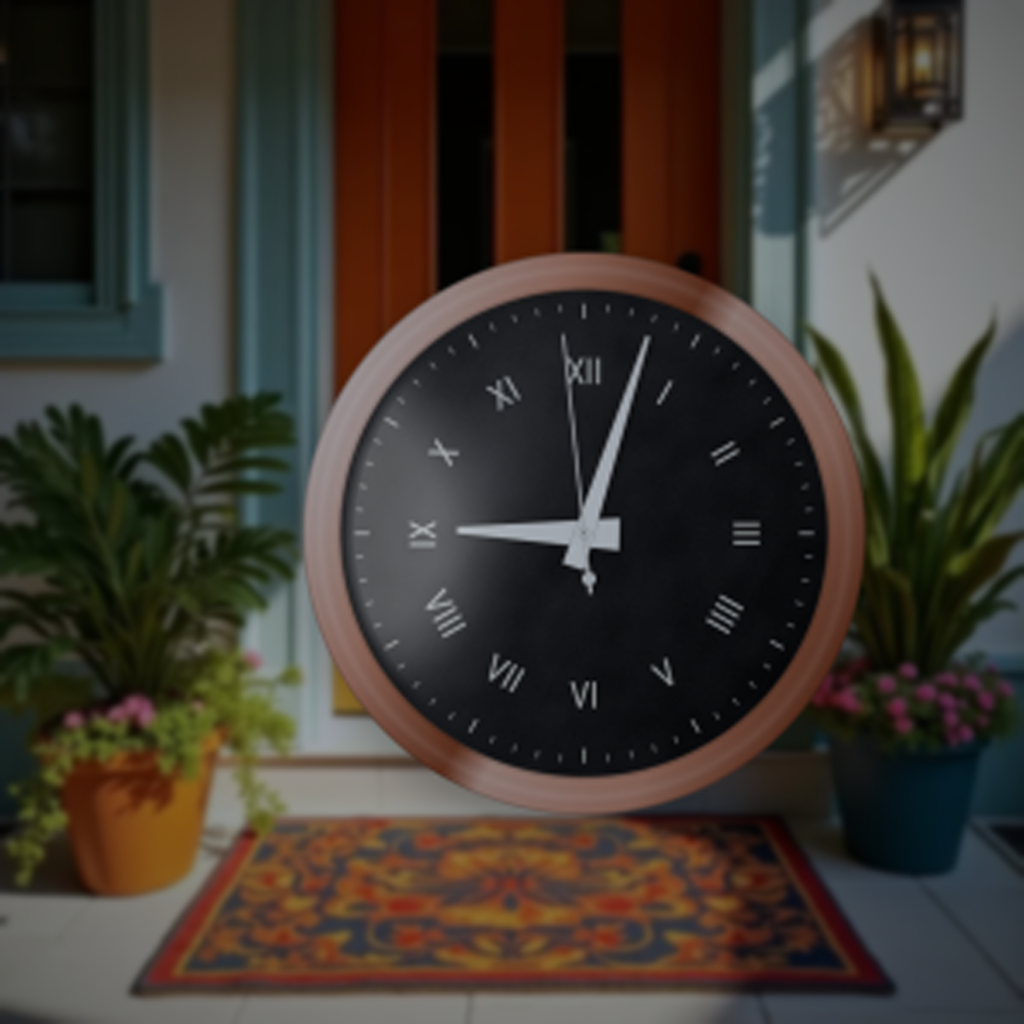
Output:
9:02:59
